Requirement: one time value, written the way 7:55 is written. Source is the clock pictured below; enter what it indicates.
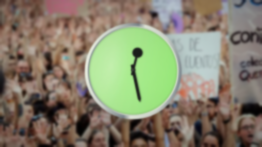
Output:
12:28
